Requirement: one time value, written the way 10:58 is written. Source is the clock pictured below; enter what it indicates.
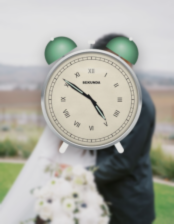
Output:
4:51
